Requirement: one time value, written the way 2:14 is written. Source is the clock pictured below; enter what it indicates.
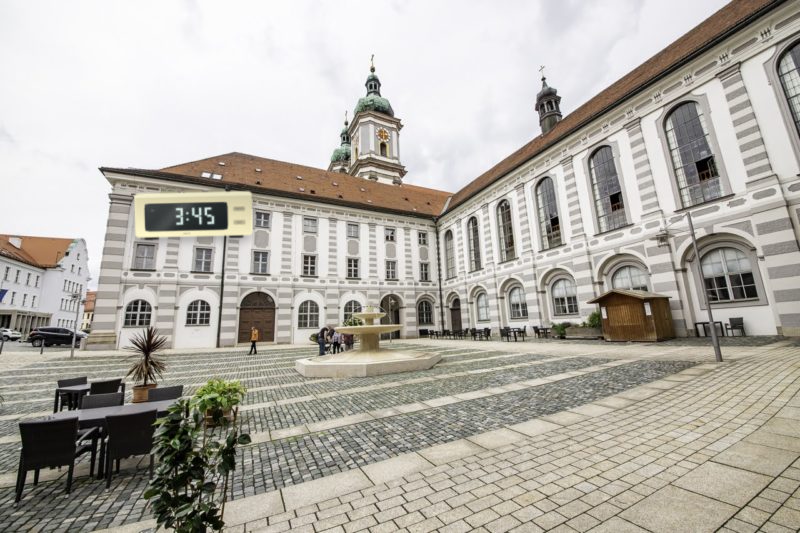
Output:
3:45
